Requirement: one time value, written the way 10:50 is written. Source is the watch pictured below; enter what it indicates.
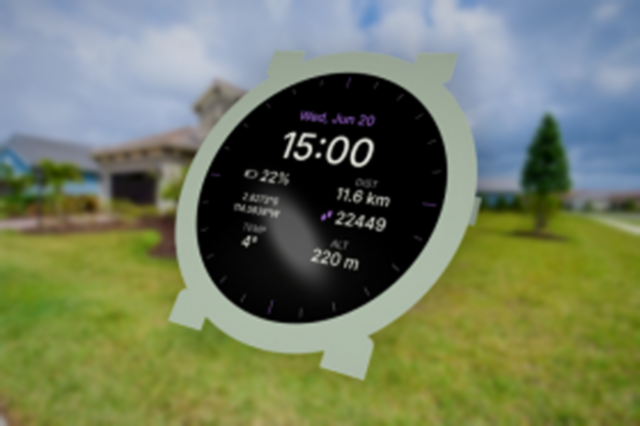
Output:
15:00
